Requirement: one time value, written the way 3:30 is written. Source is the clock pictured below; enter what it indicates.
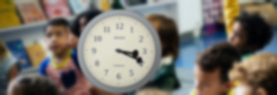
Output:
3:19
